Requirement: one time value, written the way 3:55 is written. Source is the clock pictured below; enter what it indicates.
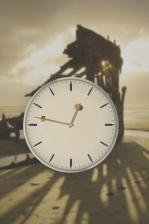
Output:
12:47
